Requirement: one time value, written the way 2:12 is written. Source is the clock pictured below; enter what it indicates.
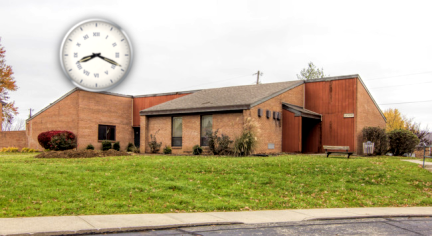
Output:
8:19
